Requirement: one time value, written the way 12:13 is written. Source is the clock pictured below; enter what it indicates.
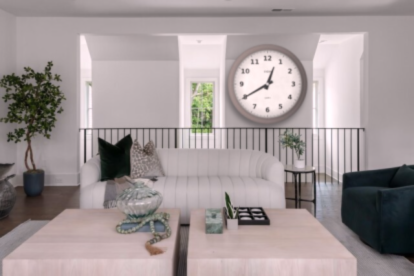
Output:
12:40
